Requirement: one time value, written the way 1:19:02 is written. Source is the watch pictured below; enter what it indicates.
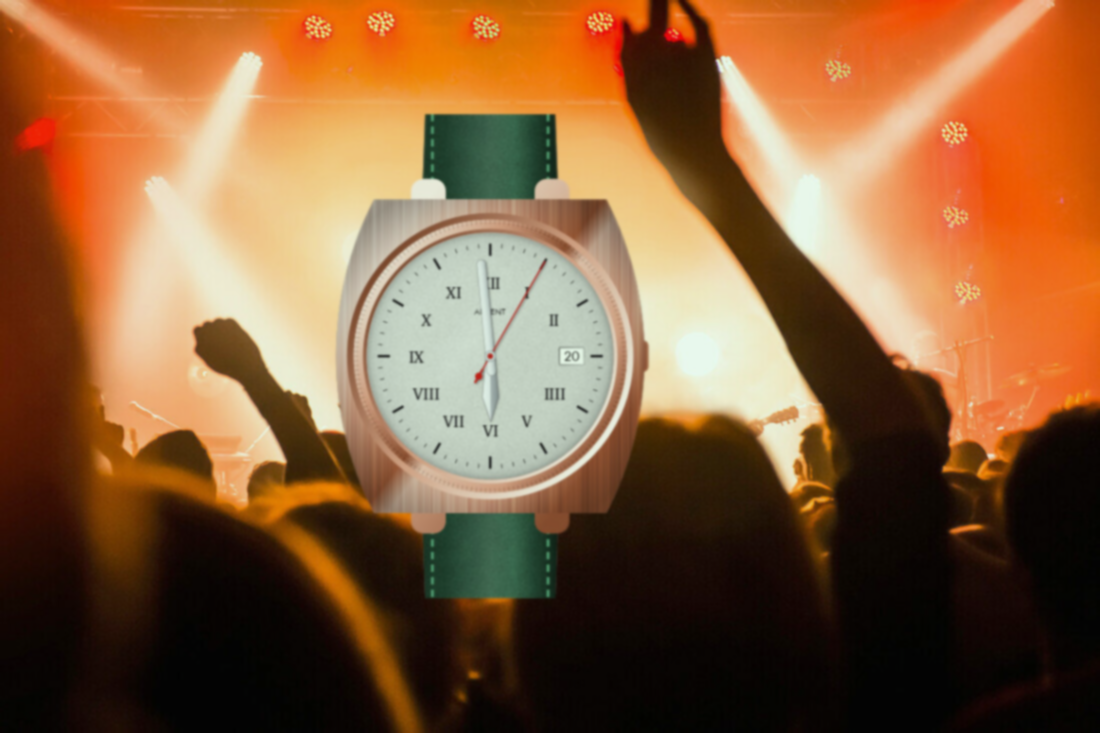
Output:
5:59:05
